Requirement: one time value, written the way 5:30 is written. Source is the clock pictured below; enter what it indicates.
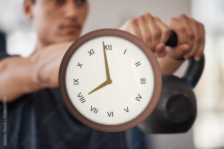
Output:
7:59
